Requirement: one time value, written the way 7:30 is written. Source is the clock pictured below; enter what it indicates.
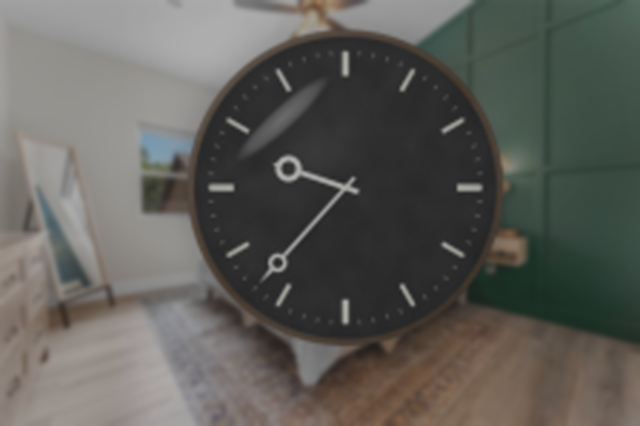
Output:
9:37
